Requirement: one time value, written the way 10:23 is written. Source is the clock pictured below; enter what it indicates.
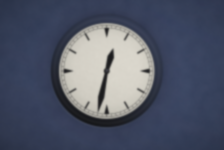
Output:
12:32
